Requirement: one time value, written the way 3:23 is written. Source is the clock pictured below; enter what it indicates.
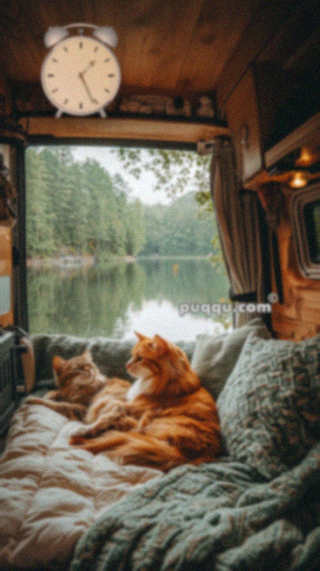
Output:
1:26
